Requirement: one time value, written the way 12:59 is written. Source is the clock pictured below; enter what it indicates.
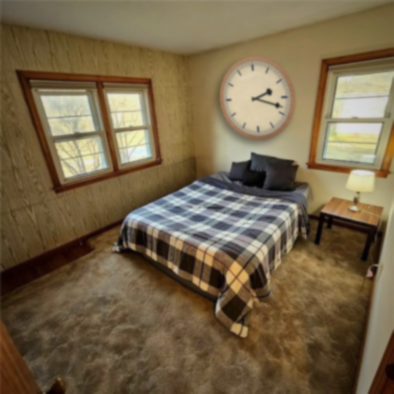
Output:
2:18
